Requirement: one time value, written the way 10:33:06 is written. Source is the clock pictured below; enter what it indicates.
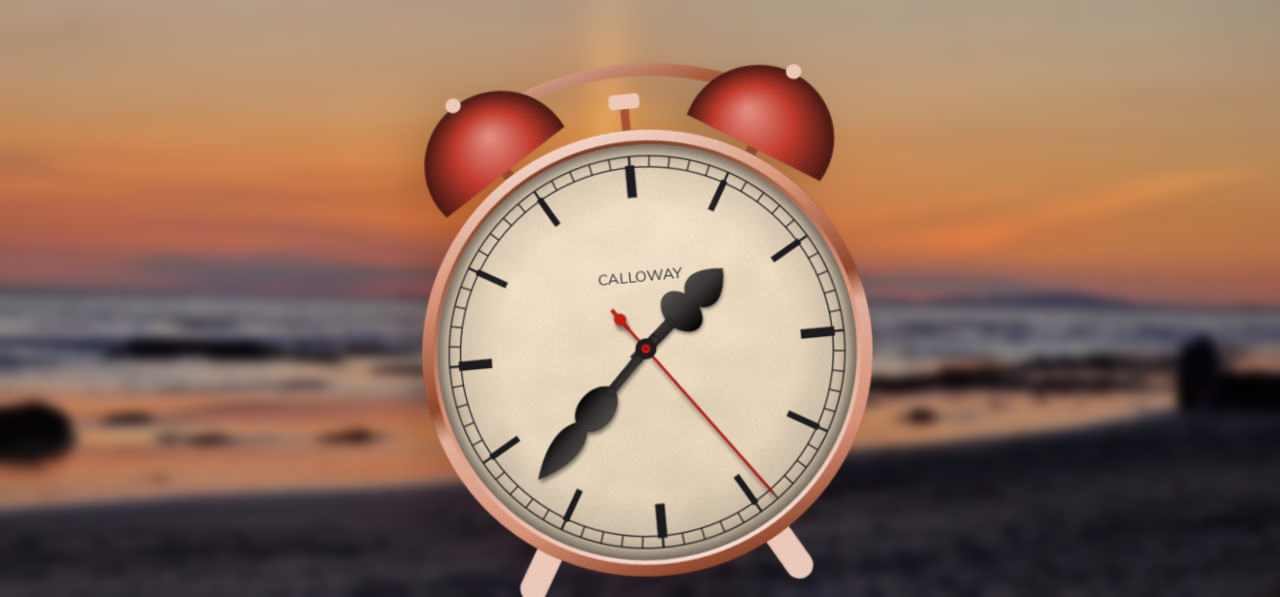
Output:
1:37:24
